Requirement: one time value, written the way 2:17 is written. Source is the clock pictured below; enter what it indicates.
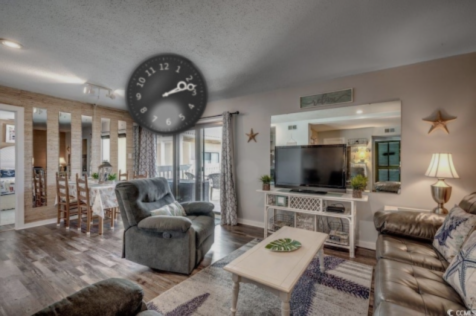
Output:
2:13
